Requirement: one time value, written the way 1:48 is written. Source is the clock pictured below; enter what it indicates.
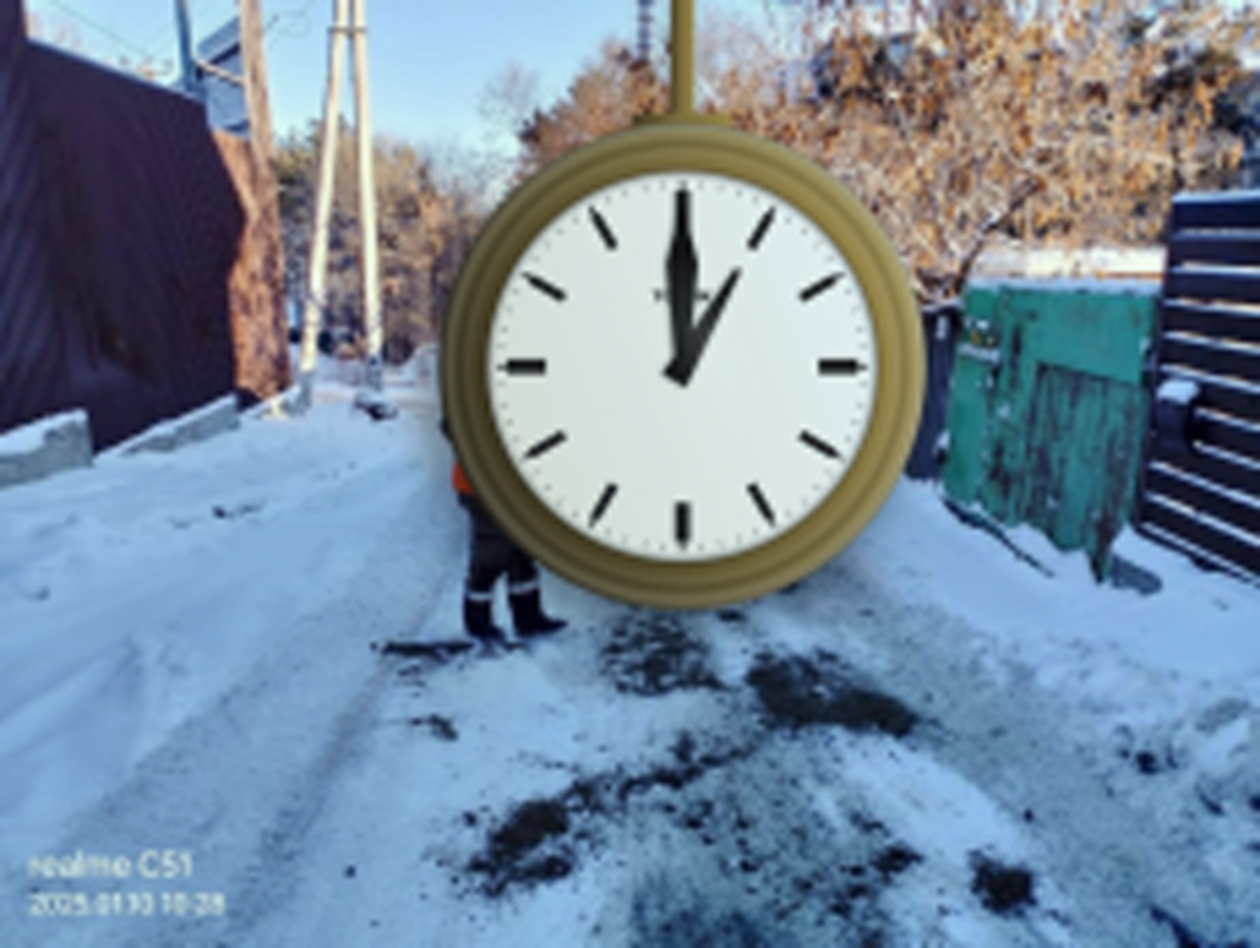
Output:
1:00
